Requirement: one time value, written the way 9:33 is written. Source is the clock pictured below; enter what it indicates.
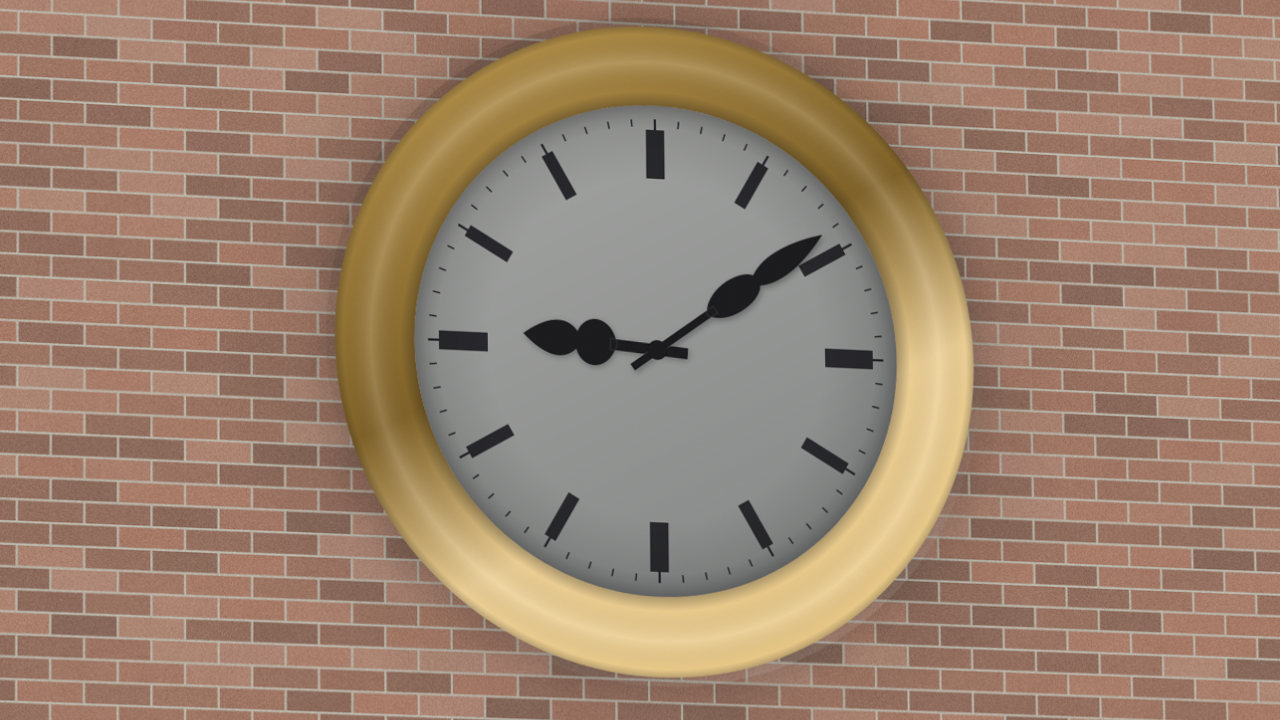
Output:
9:09
